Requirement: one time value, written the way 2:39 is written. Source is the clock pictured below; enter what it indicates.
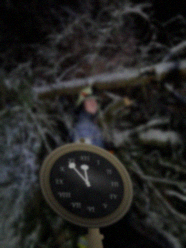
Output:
11:54
